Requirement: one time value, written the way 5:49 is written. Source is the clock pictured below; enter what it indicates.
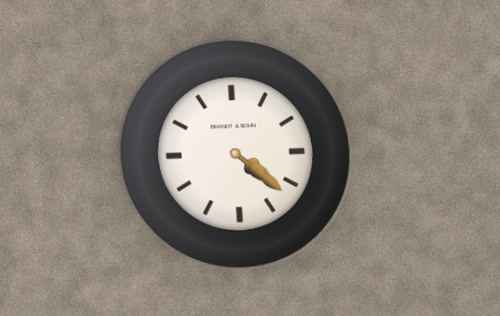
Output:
4:22
